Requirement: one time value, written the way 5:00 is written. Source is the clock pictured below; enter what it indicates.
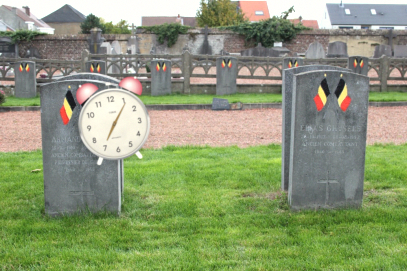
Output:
7:06
